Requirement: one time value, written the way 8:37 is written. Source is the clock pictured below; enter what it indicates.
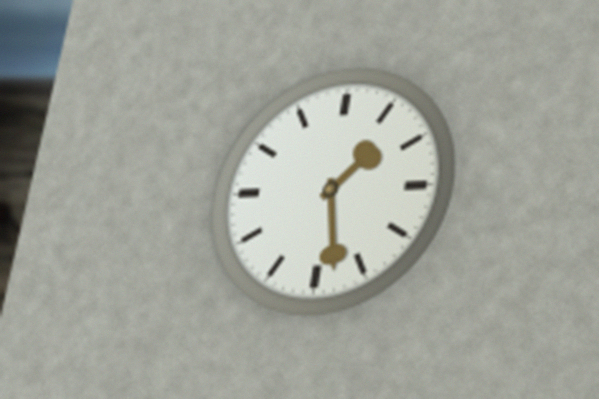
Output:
1:28
